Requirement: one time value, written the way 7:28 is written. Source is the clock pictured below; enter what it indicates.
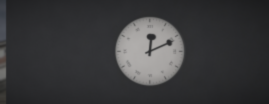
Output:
12:11
